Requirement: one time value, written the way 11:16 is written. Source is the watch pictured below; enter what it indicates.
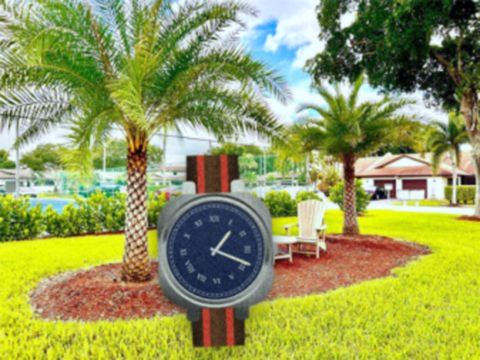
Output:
1:19
